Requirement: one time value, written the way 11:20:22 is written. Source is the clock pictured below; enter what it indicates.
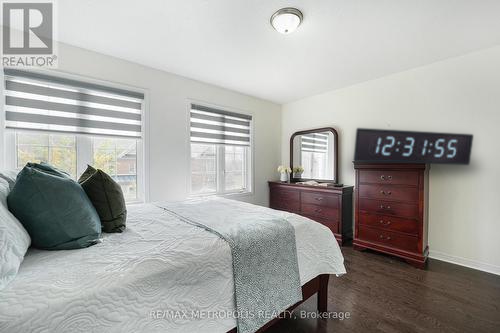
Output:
12:31:55
